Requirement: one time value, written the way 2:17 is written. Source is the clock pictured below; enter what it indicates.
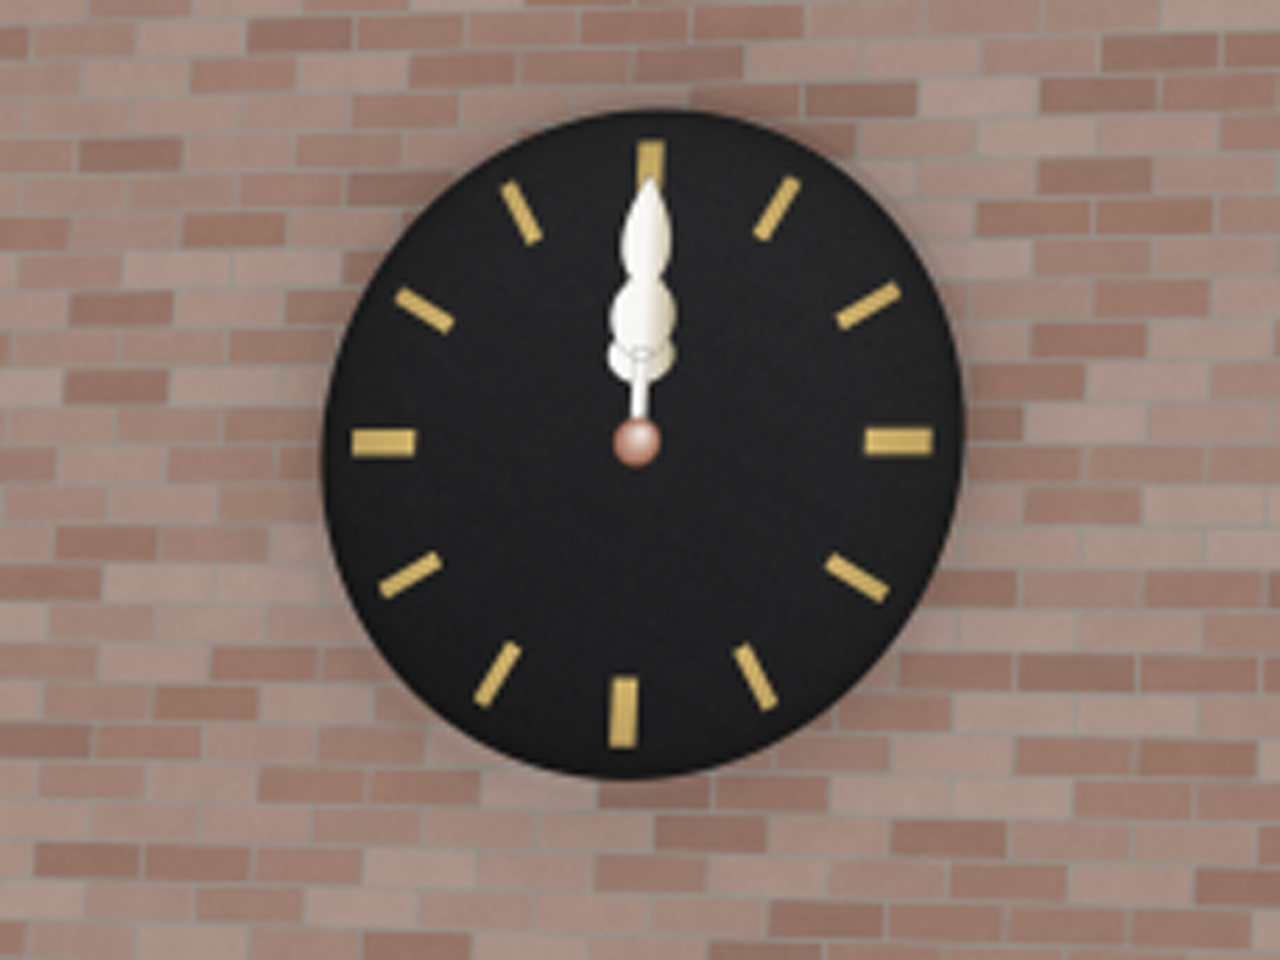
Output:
12:00
